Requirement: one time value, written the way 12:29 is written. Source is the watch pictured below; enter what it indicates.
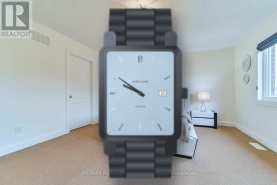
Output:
9:51
